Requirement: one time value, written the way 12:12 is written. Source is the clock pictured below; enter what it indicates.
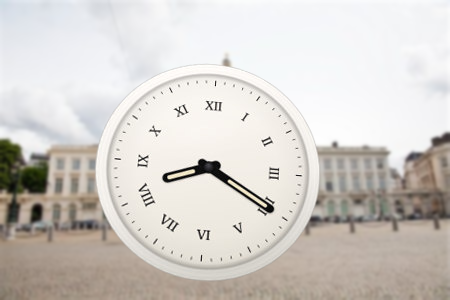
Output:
8:20
